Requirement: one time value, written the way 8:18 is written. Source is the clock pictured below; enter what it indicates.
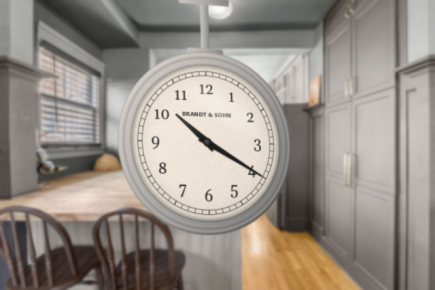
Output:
10:20
